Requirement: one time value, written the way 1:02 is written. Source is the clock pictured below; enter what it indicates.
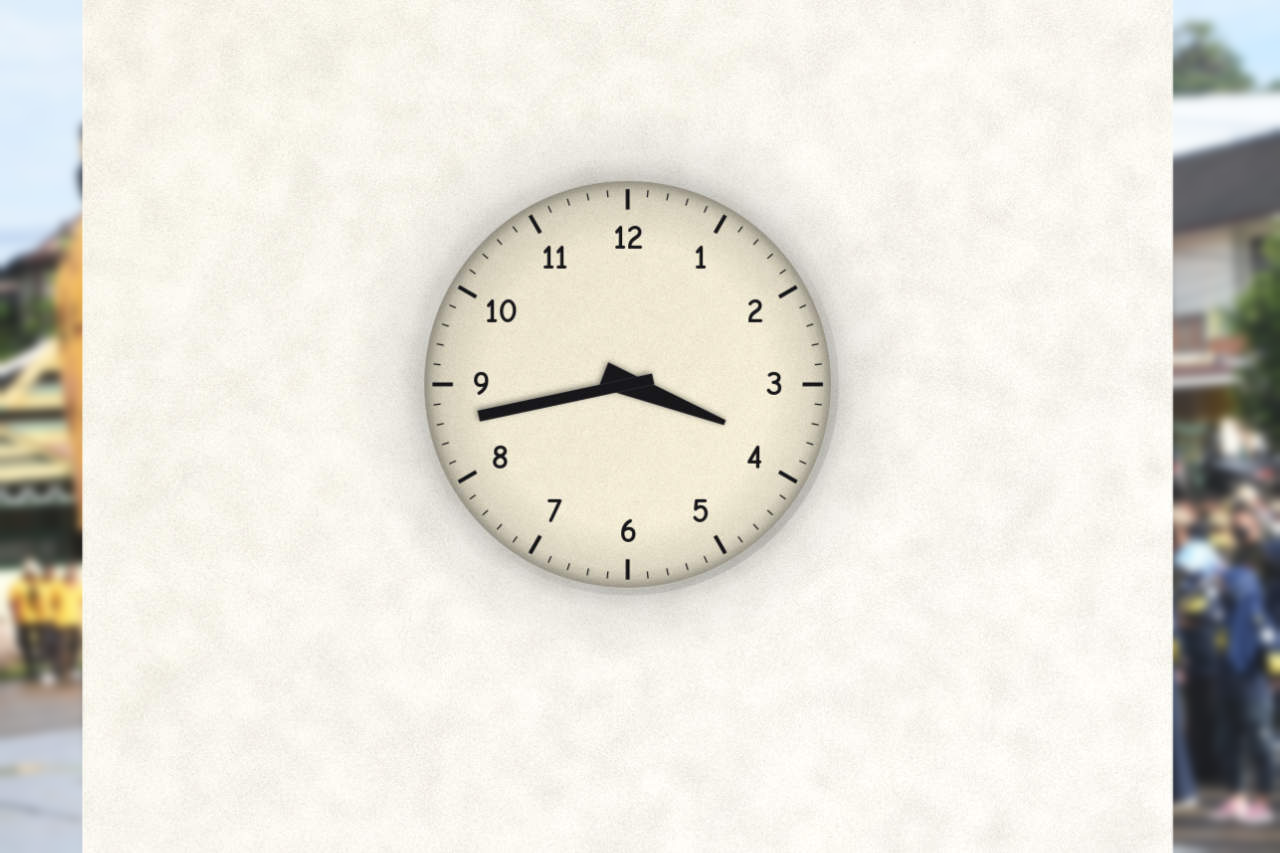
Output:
3:43
